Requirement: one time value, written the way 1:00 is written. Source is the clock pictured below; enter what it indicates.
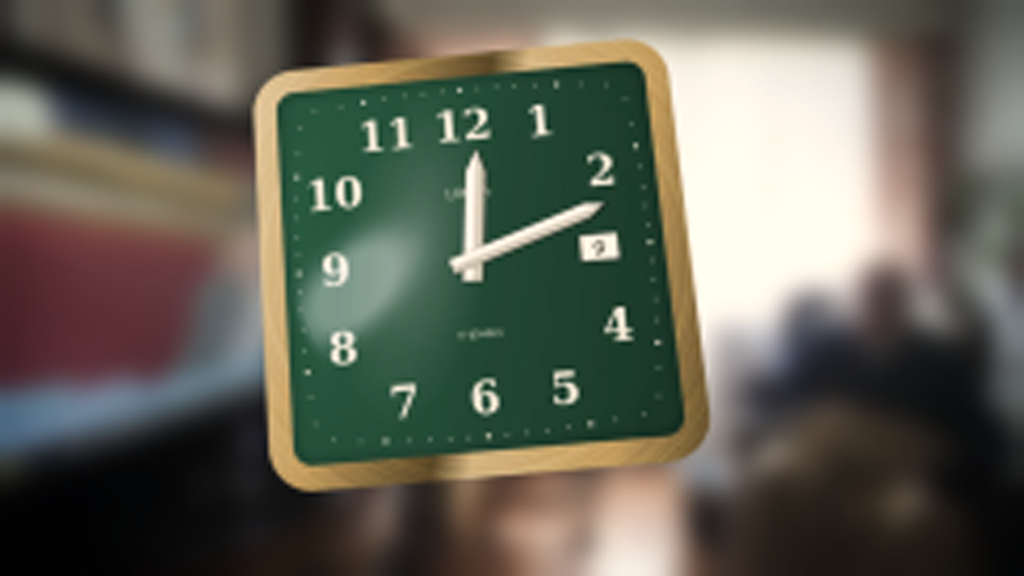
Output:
12:12
